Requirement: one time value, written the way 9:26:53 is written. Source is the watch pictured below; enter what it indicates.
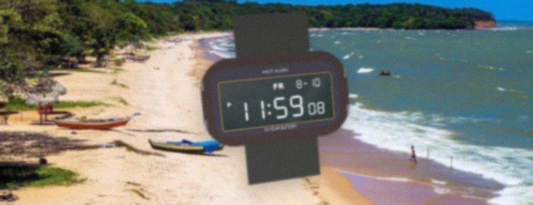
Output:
11:59:08
